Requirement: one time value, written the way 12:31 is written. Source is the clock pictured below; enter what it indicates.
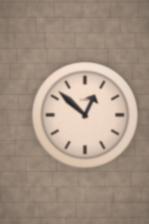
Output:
12:52
